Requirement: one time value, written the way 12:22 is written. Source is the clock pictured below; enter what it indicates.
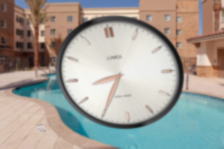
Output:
8:35
